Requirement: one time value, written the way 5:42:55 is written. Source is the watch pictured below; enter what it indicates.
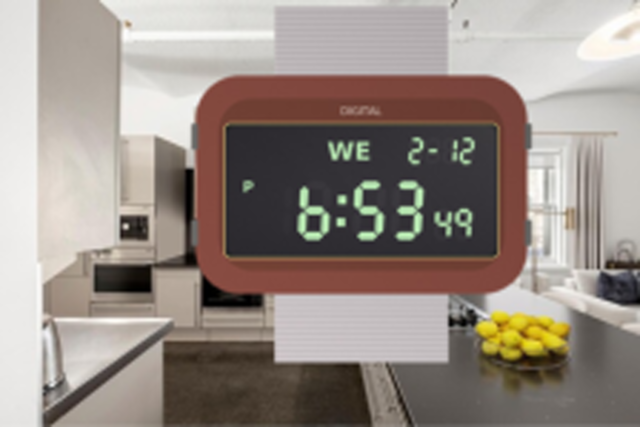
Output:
6:53:49
